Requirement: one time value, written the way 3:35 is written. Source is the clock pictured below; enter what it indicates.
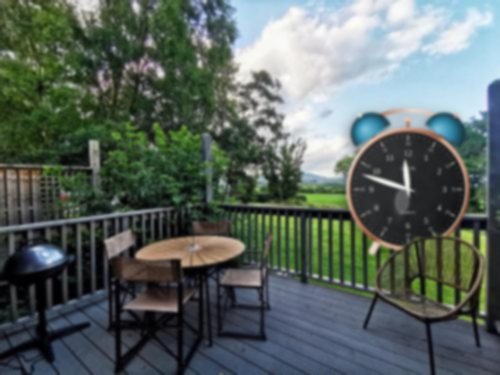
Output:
11:48
